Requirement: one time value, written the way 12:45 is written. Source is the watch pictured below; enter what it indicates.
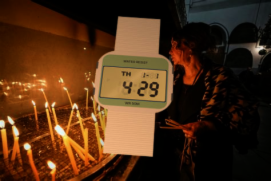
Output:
4:29
